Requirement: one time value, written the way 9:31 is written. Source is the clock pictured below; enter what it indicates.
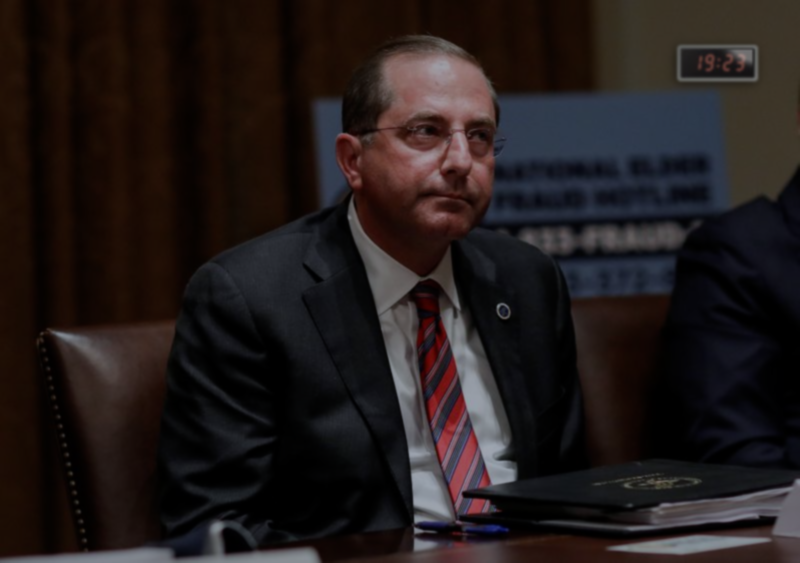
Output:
19:23
